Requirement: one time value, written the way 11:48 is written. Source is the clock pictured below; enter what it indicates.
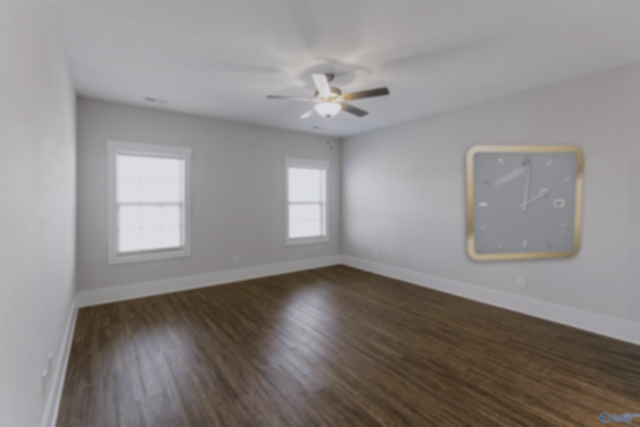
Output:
2:01
